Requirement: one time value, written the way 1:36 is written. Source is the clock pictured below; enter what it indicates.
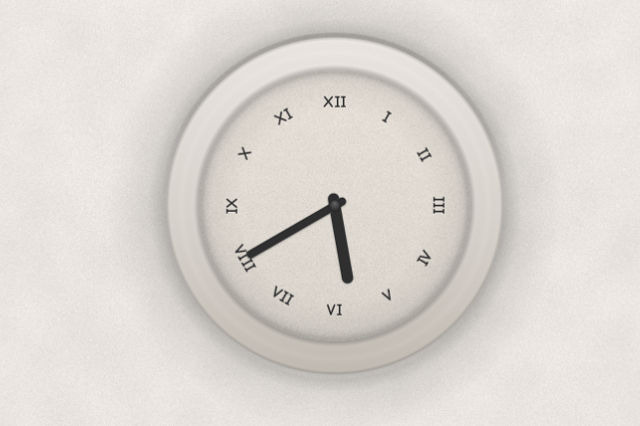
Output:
5:40
